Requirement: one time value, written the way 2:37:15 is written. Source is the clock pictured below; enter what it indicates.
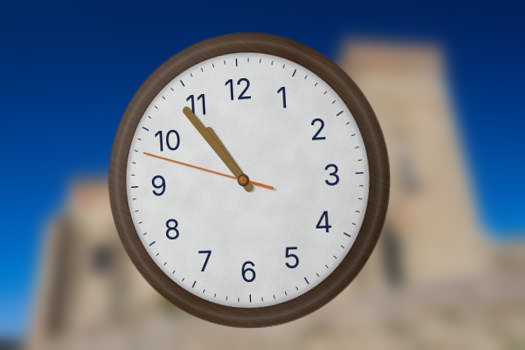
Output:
10:53:48
